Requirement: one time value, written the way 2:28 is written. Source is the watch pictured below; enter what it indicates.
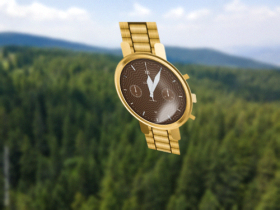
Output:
12:05
